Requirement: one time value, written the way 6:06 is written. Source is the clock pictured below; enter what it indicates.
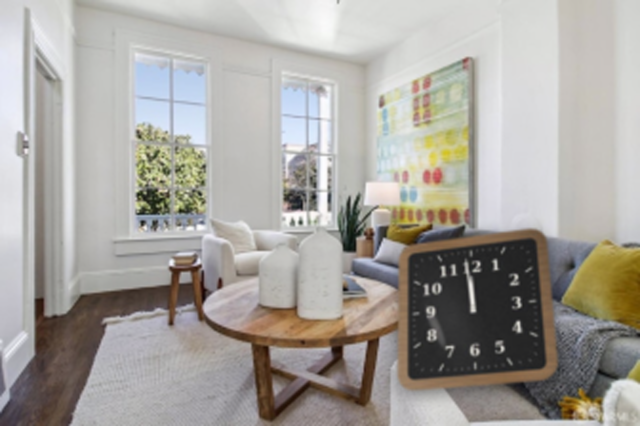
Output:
11:59
